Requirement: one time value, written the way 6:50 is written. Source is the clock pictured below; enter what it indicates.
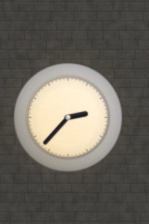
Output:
2:37
